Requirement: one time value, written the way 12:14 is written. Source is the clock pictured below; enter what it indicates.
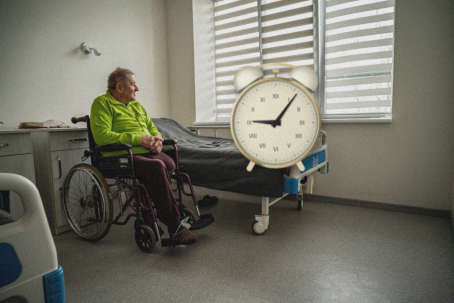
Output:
9:06
